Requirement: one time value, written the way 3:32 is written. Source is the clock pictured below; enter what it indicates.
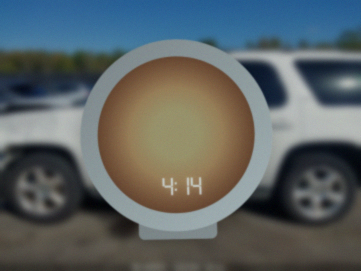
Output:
4:14
